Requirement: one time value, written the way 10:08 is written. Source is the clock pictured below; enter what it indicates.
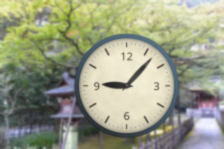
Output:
9:07
